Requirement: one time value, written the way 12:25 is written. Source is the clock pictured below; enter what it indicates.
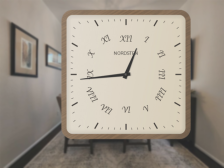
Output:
12:44
